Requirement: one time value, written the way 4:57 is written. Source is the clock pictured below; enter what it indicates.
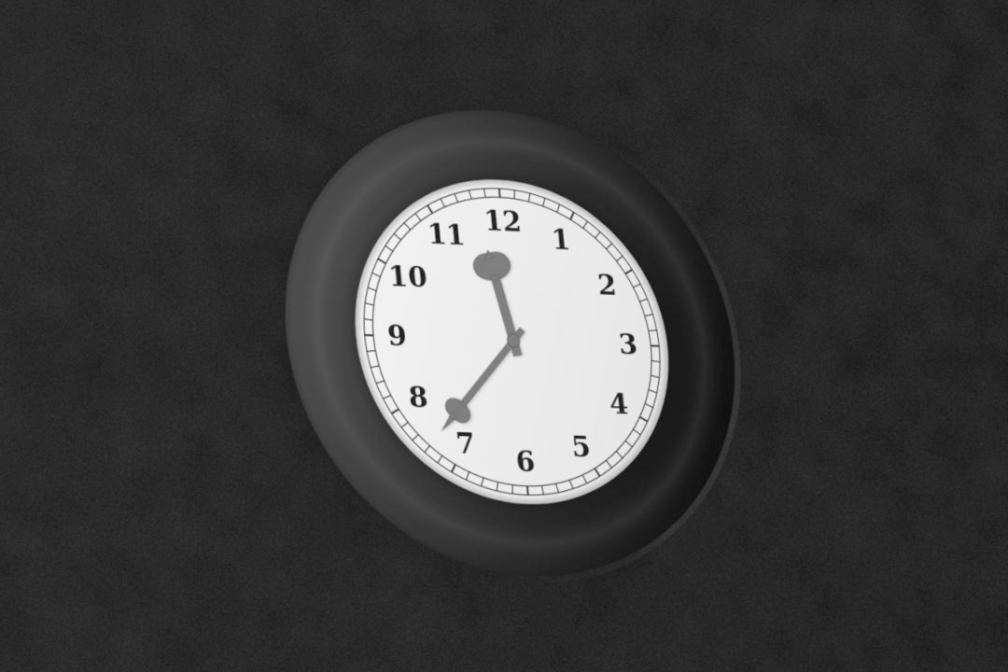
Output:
11:37
